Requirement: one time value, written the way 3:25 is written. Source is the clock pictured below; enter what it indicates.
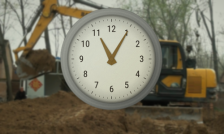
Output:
11:05
